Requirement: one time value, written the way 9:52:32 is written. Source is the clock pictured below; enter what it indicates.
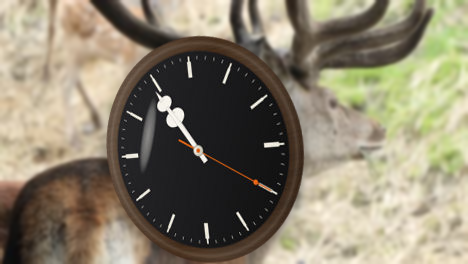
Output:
10:54:20
